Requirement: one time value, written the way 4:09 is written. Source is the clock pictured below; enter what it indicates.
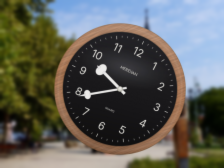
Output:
9:39
